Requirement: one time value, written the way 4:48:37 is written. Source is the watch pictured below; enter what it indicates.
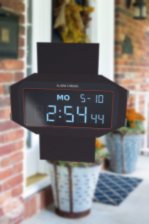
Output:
2:54:44
